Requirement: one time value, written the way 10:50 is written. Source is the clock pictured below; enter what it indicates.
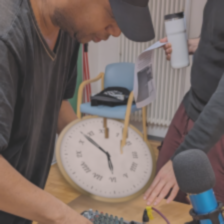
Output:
5:53
